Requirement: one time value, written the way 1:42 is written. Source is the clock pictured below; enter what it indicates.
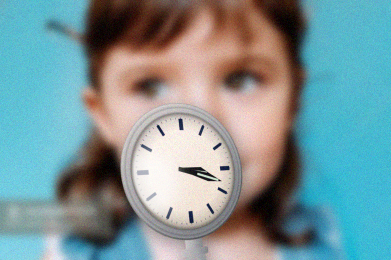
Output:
3:18
